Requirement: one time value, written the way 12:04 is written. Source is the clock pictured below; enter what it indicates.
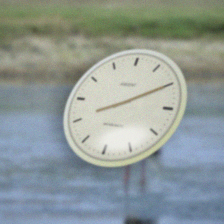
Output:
8:10
